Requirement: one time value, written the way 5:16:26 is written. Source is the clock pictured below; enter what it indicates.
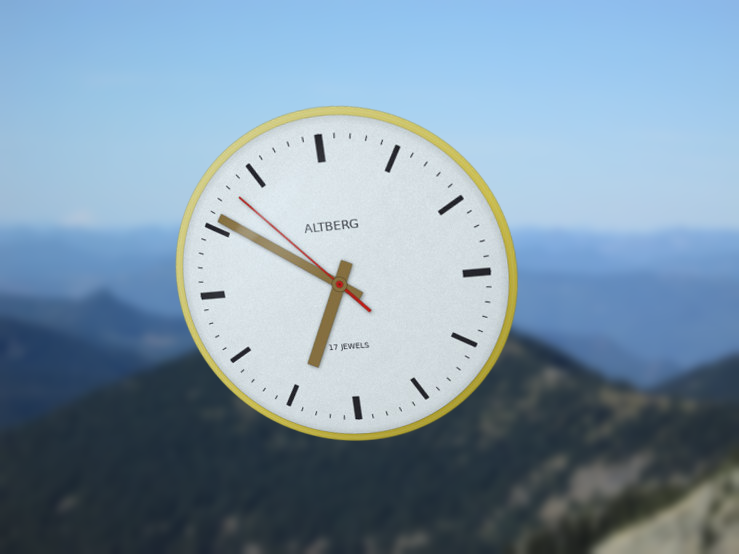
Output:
6:50:53
